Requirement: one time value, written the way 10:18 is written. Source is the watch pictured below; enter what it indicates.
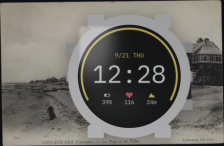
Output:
12:28
